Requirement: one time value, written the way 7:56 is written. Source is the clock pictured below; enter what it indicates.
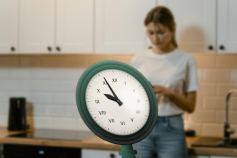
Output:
9:56
